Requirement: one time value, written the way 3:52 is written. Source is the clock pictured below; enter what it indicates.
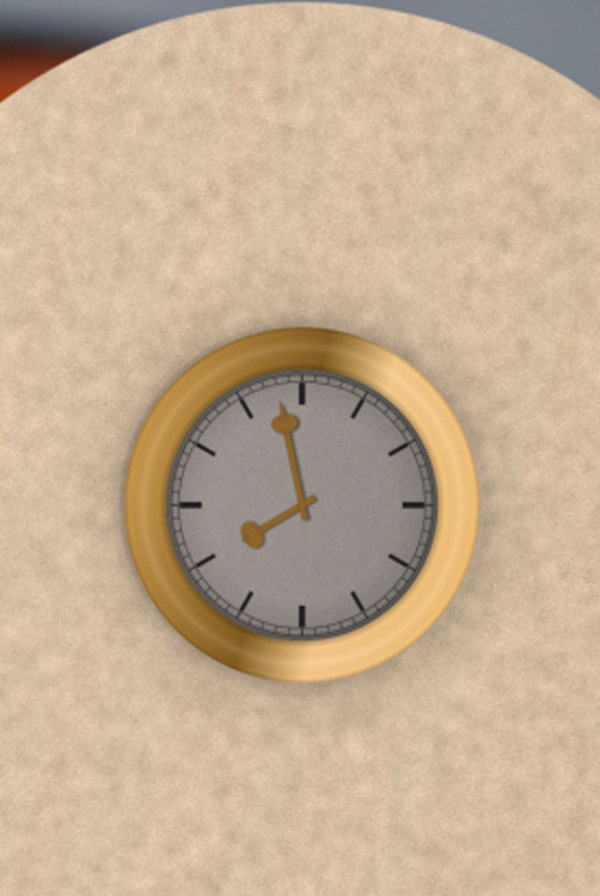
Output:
7:58
